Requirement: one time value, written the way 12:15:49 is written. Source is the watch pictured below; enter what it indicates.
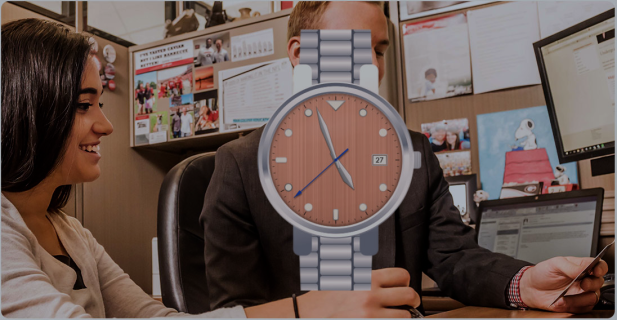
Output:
4:56:38
